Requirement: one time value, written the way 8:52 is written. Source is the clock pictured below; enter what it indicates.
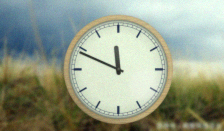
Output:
11:49
